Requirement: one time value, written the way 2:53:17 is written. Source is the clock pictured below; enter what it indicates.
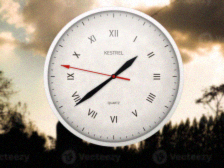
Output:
1:38:47
